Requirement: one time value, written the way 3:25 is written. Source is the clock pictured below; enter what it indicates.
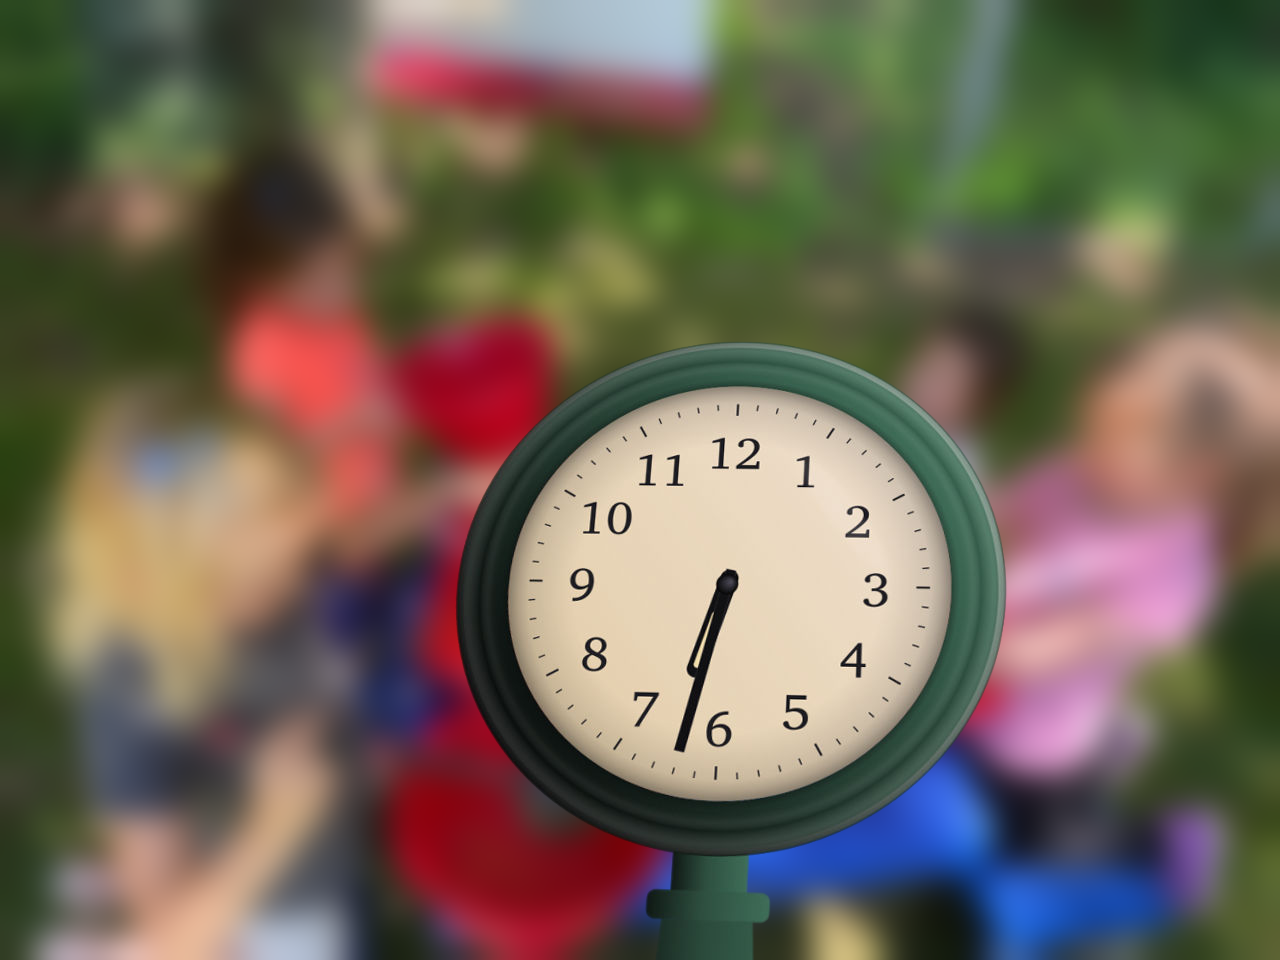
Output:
6:32
